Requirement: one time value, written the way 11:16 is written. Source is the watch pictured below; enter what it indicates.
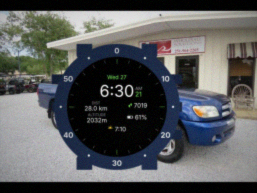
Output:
6:30
